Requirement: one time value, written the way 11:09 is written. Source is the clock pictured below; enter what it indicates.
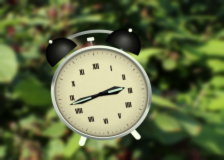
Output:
2:43
